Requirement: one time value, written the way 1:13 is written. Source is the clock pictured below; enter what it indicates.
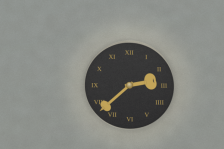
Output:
2:38
